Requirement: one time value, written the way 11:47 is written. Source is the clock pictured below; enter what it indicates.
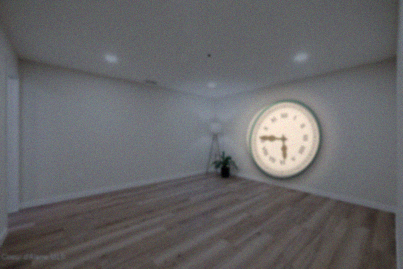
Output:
5:46
